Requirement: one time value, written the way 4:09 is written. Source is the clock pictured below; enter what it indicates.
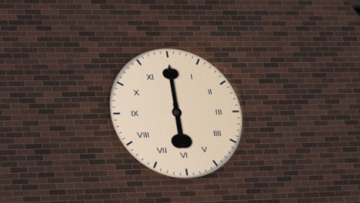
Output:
6:00
